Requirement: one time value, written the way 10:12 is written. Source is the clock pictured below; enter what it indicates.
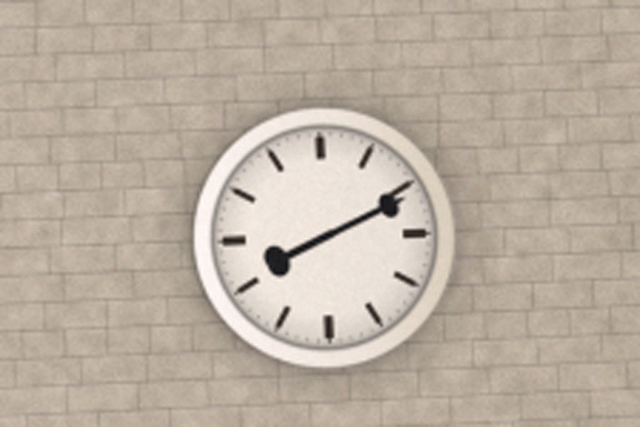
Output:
8:11
